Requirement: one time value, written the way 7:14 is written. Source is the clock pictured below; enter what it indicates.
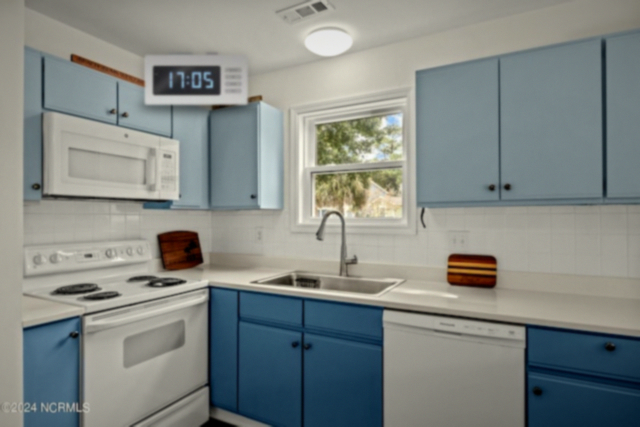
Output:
17:05
